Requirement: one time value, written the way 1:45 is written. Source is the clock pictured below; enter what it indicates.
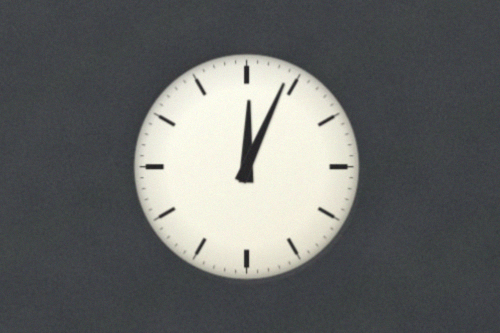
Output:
12:04
